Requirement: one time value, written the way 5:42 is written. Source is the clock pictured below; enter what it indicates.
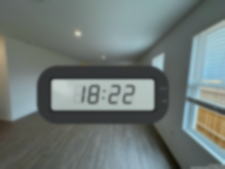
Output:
18:22
